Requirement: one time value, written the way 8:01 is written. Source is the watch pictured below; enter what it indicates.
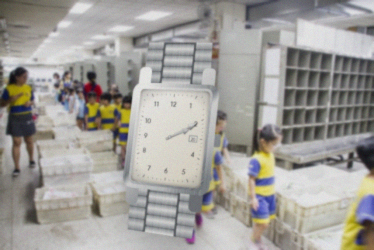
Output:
2:10
